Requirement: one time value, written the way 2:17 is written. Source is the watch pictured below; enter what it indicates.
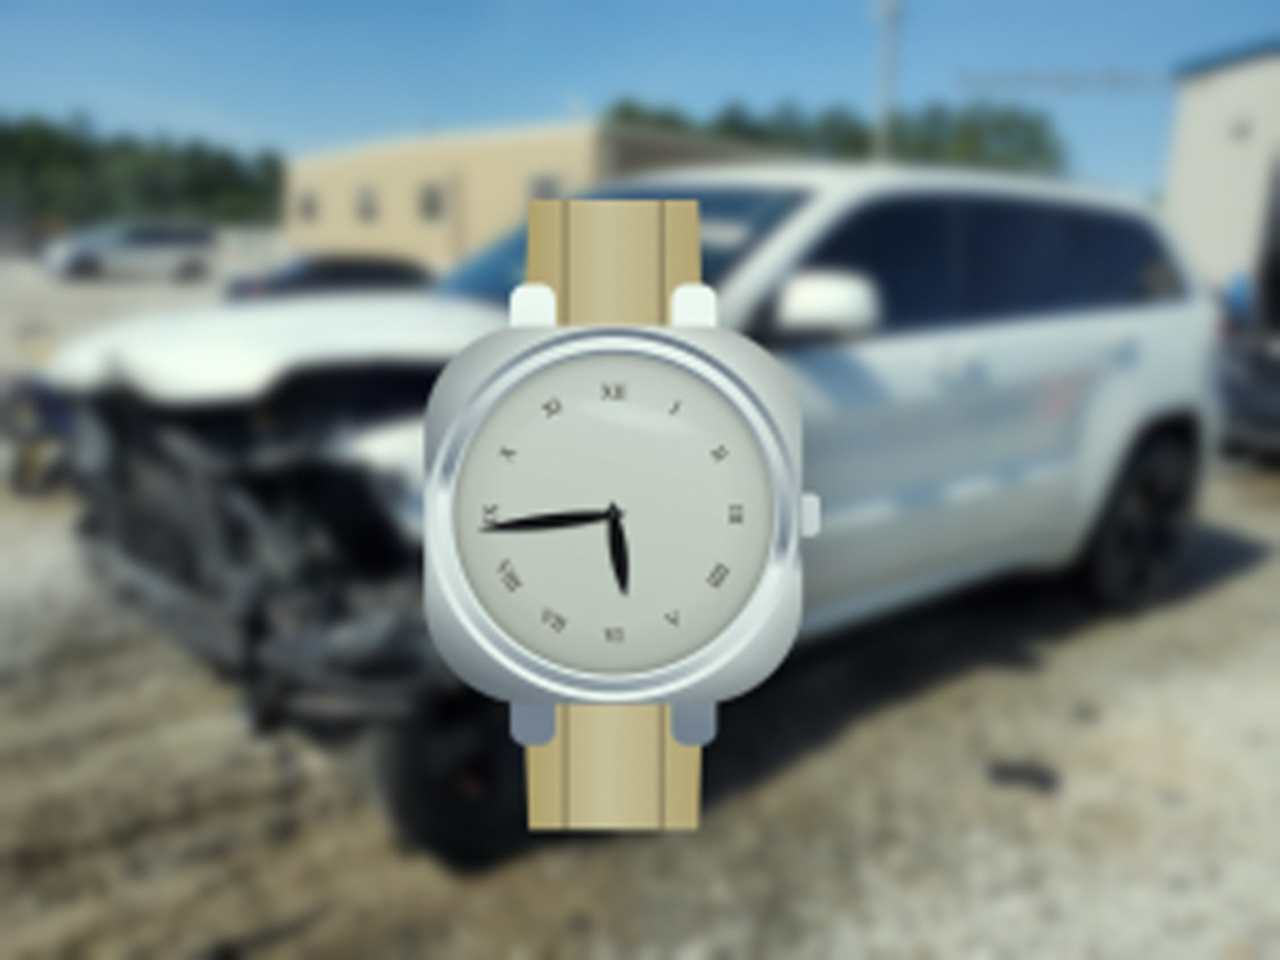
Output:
5:44
